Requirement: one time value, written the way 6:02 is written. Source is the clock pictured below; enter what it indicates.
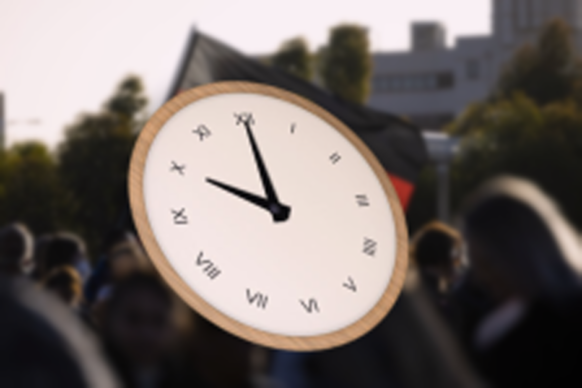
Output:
10:00
